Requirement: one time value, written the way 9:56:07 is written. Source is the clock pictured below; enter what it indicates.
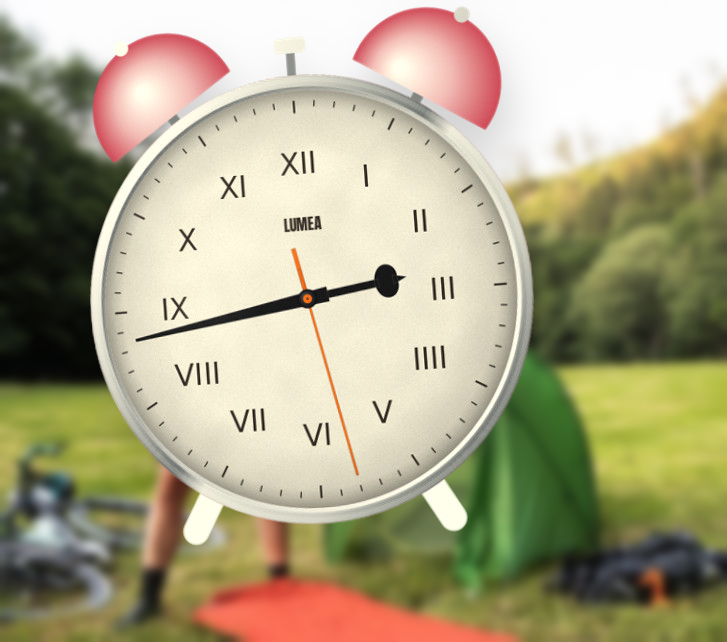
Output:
2:43:28
